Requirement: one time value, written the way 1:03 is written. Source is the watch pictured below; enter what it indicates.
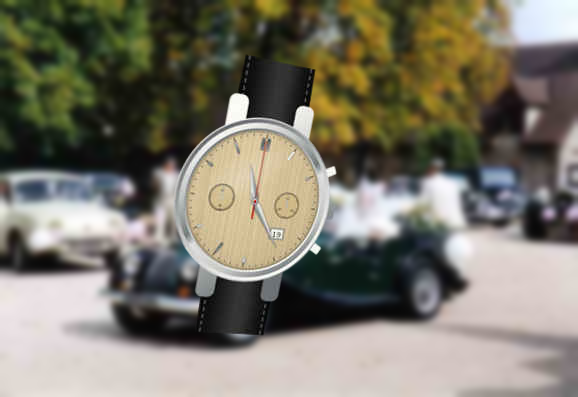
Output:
11:24
